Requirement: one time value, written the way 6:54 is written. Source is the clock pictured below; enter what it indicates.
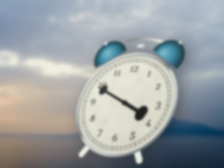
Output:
3:49
